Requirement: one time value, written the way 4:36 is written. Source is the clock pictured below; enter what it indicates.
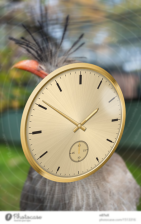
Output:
1:51
